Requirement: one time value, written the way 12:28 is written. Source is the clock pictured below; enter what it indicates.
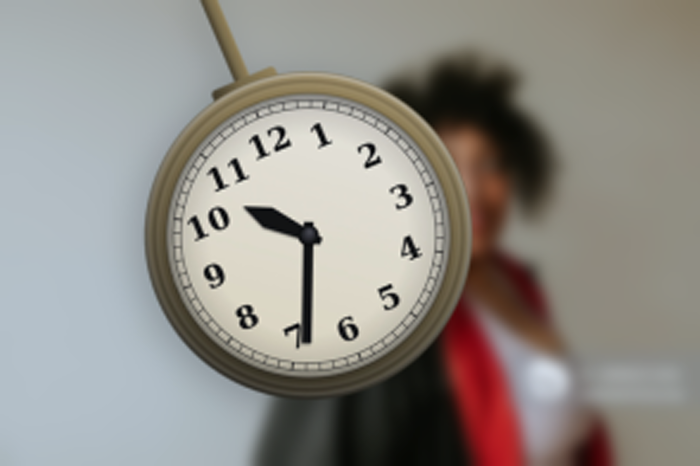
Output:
10:34
